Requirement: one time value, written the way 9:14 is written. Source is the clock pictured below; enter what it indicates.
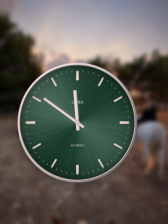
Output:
11:51
